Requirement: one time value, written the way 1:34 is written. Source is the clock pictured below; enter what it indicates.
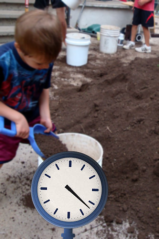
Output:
4:22
